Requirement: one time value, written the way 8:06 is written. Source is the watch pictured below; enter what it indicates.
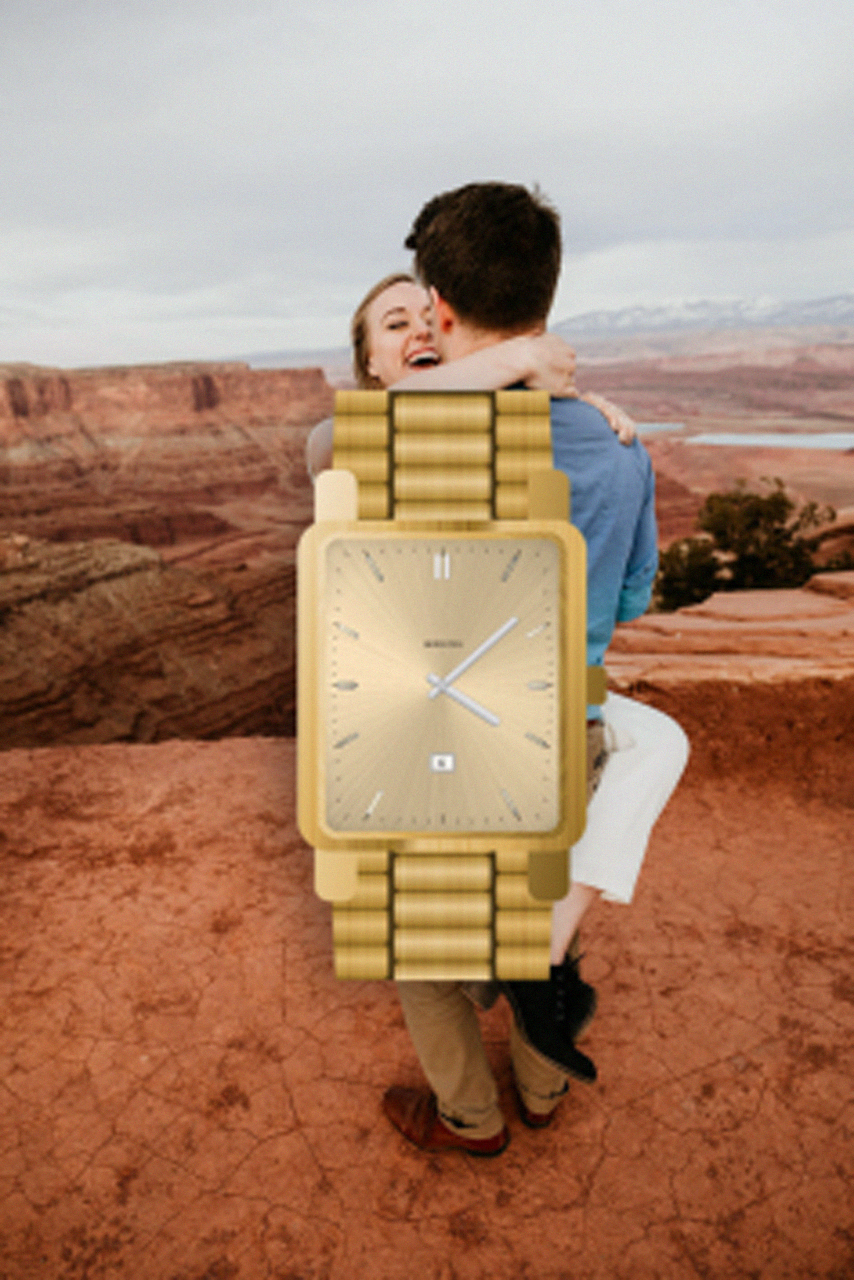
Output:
4:08
